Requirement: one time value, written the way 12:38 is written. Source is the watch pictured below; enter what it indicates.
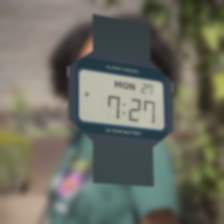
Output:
7:27
